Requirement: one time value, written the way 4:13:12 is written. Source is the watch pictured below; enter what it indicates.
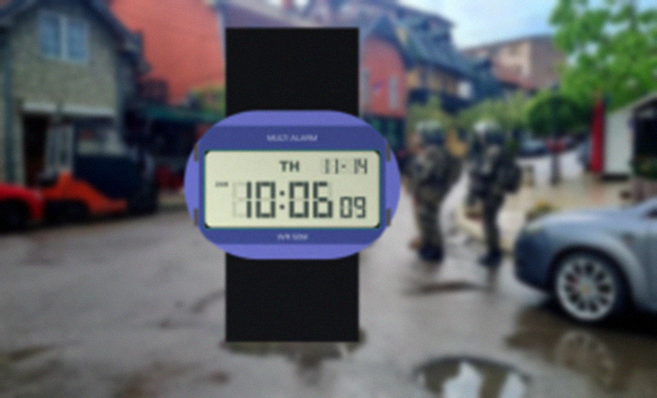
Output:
10:06:09
